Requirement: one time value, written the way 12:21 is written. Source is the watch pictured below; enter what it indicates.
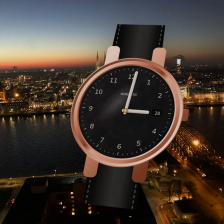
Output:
3:01
